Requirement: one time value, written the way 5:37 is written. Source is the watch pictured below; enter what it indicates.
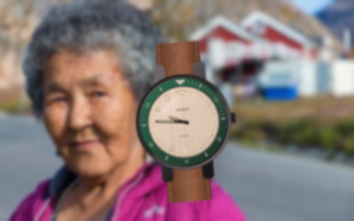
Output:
9:46
